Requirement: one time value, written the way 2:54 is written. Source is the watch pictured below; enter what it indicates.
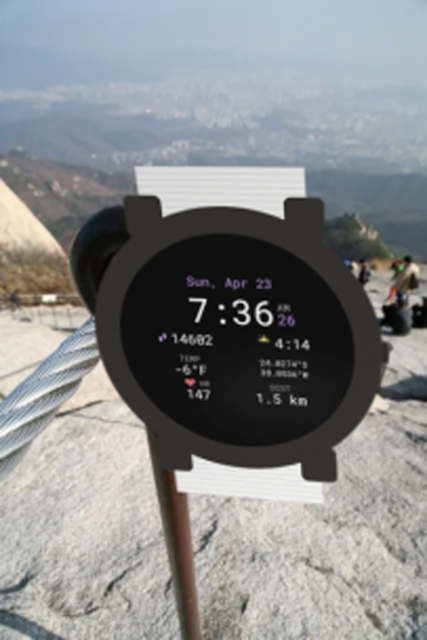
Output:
7:36
